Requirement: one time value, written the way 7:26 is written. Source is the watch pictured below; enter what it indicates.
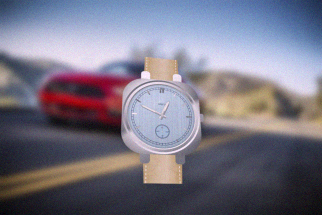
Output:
12:49
